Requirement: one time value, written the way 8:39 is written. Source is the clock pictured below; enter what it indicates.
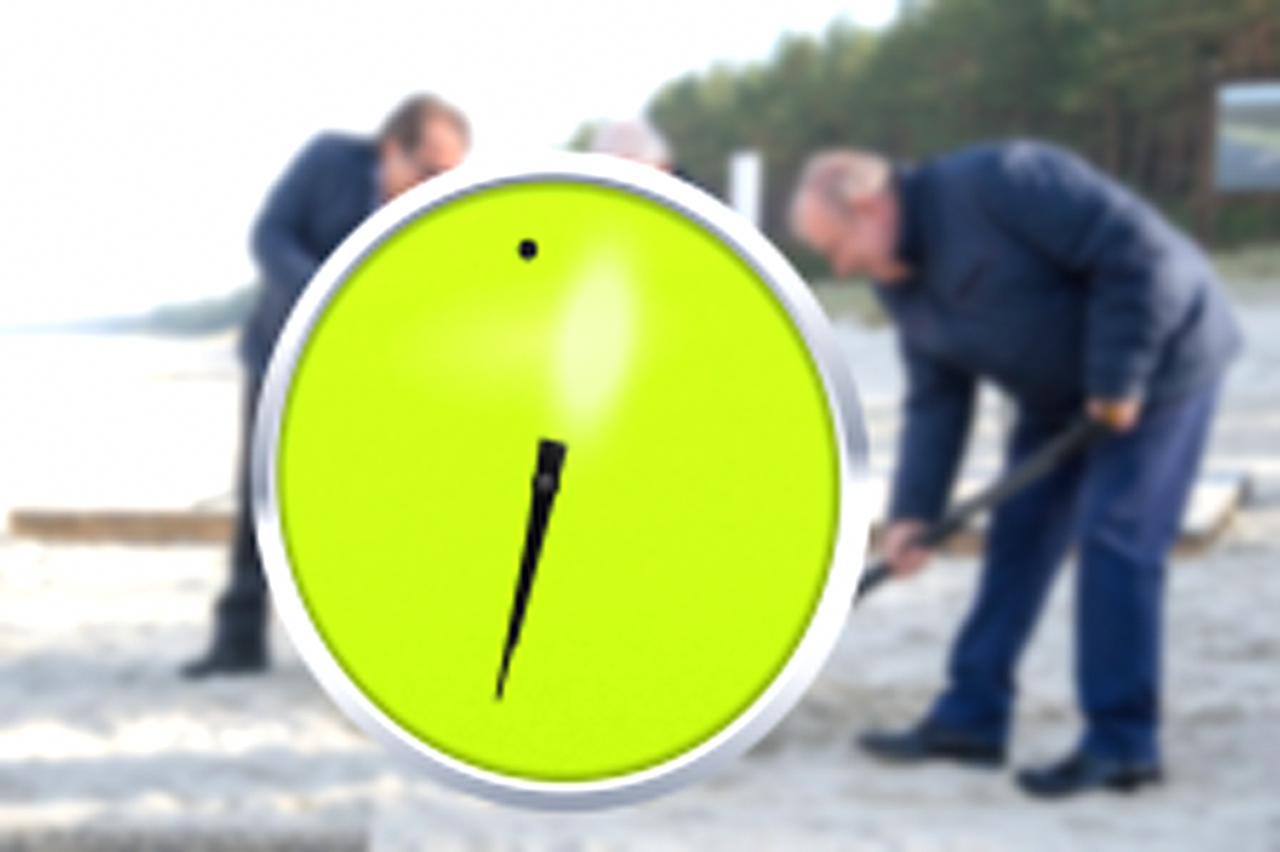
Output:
6:33
